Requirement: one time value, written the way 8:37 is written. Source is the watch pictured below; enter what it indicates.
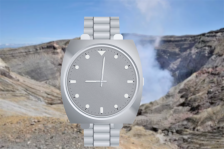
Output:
9:01
